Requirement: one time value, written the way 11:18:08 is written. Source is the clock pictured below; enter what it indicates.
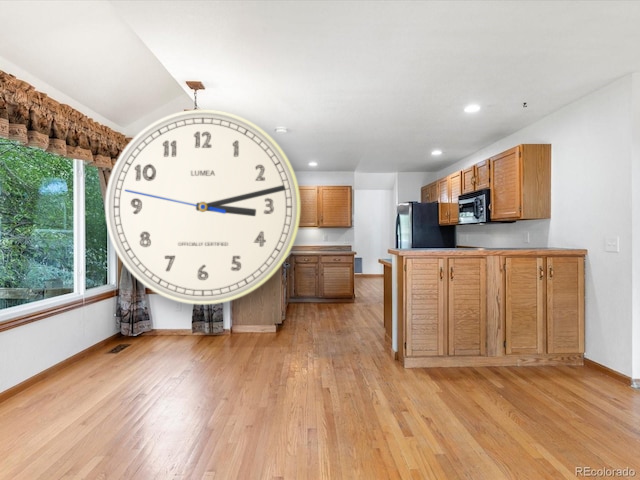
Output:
3:12:47
